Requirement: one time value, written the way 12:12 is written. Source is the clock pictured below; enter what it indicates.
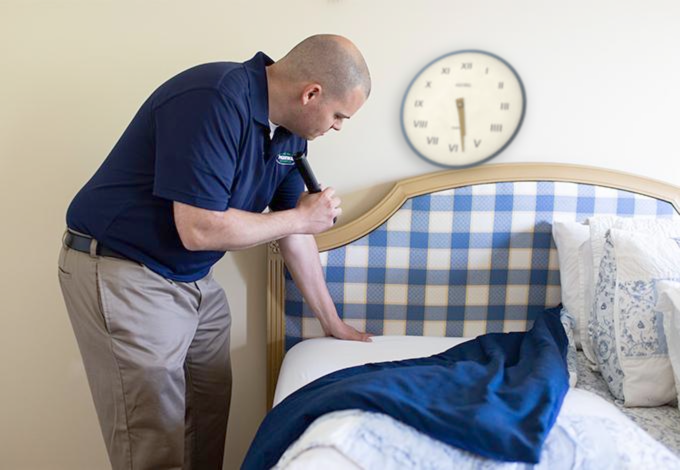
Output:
5:28
